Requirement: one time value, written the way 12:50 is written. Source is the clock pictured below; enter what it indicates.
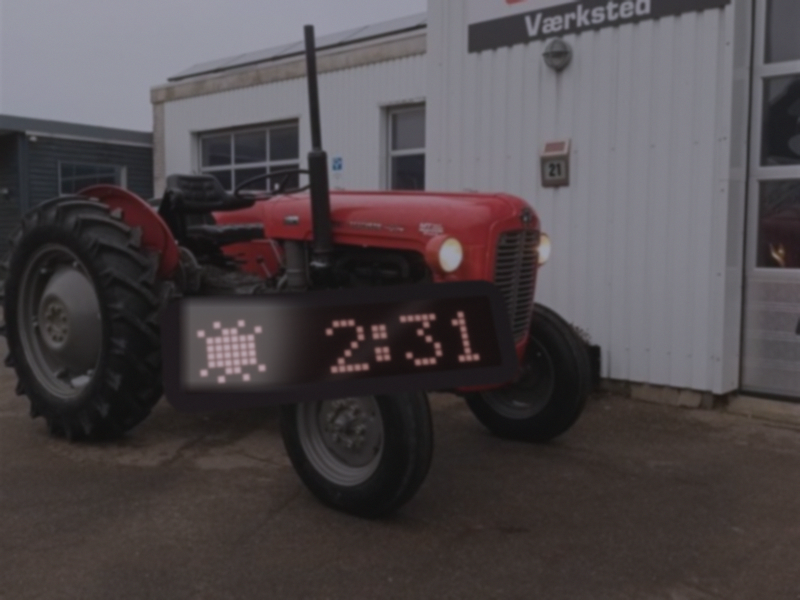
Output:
2:31
